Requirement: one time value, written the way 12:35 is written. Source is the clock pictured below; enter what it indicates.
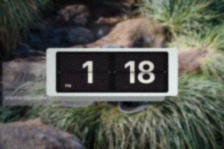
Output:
1:18
